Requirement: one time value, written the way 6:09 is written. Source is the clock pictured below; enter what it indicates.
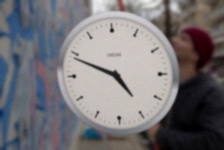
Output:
4:49
